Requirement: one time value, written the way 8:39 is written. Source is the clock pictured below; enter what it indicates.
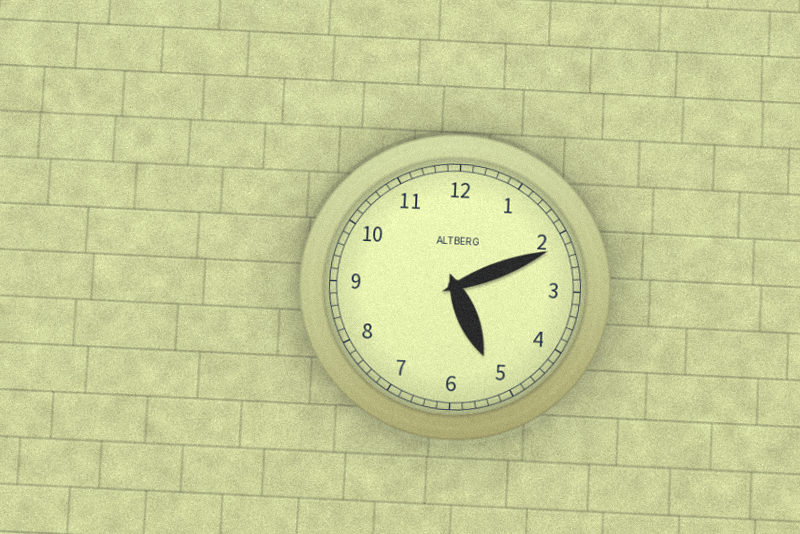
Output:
5:11
